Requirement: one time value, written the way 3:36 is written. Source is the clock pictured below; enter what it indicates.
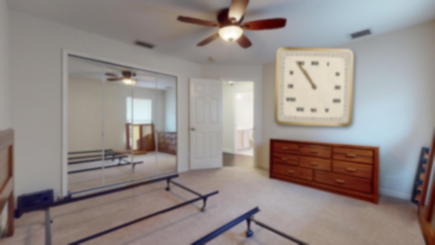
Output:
10:54
